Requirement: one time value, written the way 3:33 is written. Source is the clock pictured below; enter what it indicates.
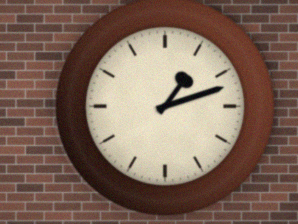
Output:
1:12
